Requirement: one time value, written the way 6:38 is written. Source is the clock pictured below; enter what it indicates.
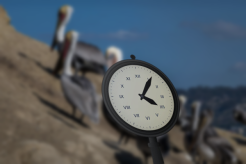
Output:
4:06
